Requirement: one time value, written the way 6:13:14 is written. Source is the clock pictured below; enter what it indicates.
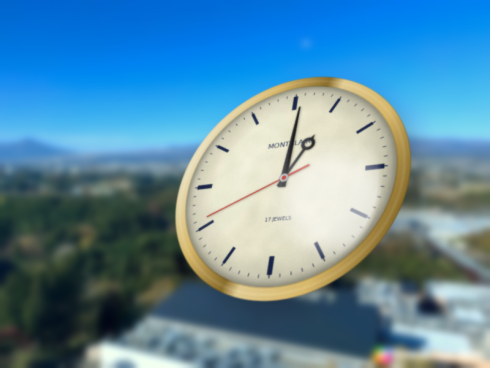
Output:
1:00:41
